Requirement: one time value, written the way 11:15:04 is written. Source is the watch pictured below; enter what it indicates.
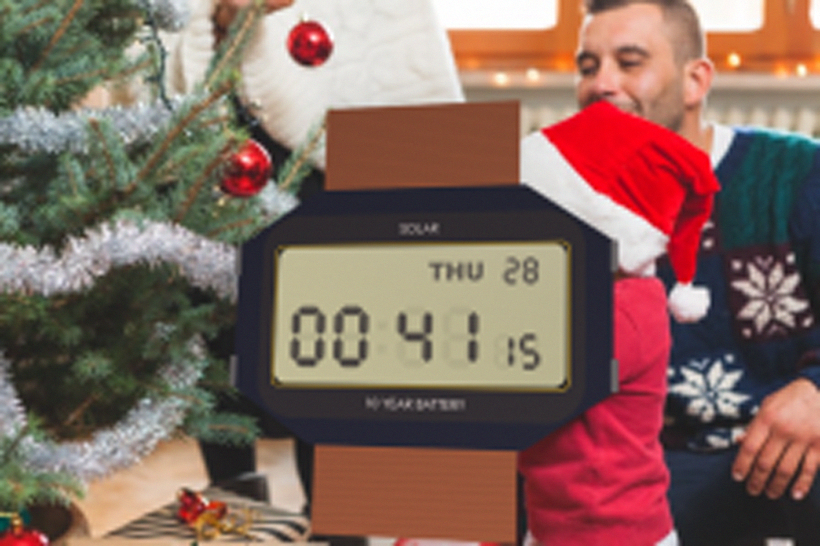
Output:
0:41:15
